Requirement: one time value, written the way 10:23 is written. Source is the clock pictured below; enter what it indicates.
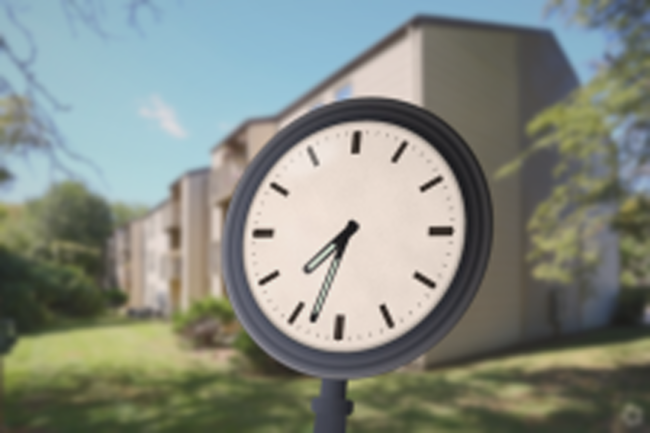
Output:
7:33
